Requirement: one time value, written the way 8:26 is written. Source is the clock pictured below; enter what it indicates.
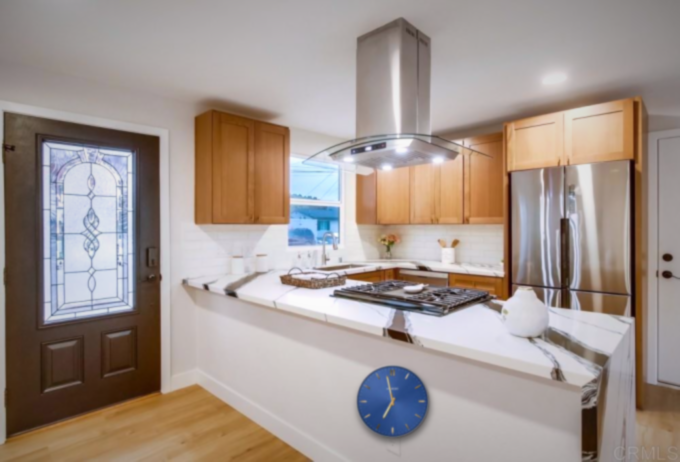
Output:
6:58
